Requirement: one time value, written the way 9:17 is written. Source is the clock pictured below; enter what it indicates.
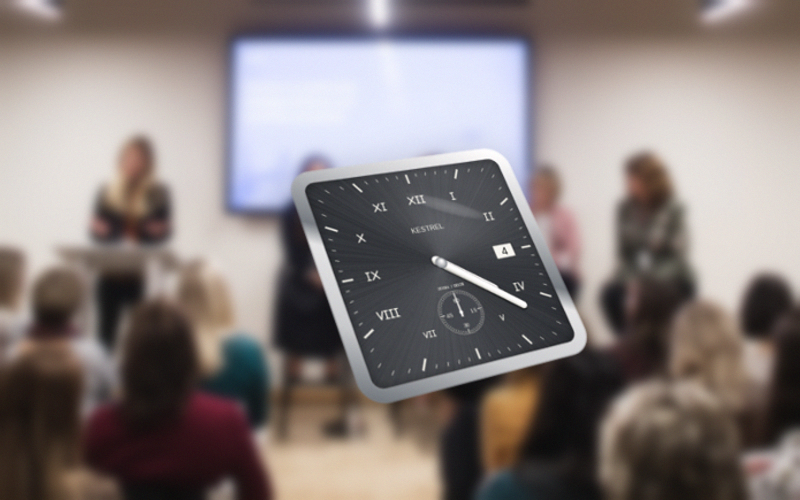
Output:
4:22
